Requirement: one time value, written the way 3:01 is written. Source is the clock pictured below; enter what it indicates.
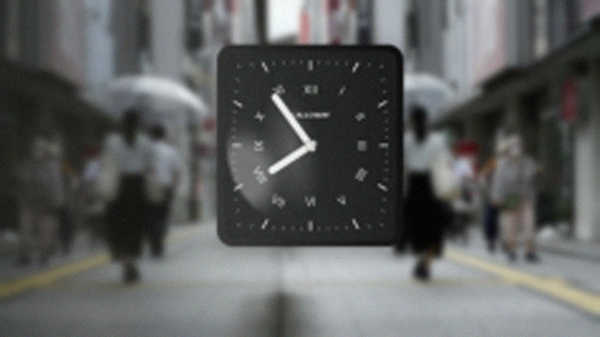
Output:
7:54
